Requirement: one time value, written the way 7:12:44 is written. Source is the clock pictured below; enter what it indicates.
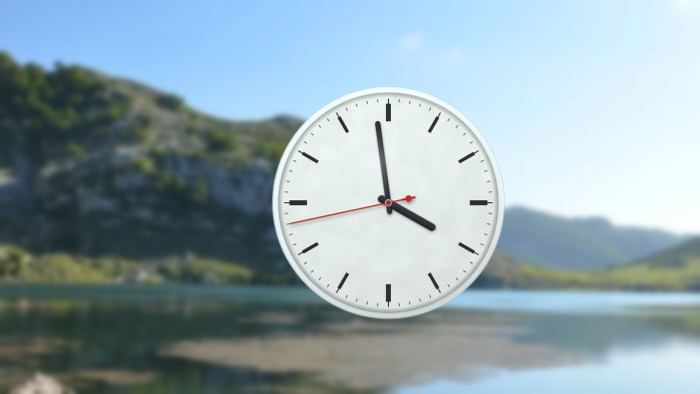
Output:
3:58:43
